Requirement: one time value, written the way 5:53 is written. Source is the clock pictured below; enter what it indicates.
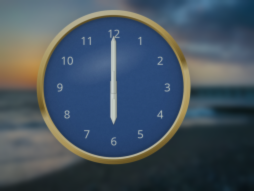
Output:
6:00
